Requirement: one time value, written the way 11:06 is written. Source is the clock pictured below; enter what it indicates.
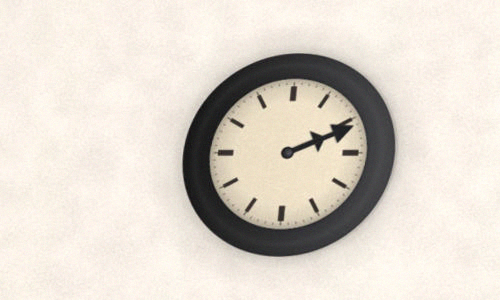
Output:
2:11
